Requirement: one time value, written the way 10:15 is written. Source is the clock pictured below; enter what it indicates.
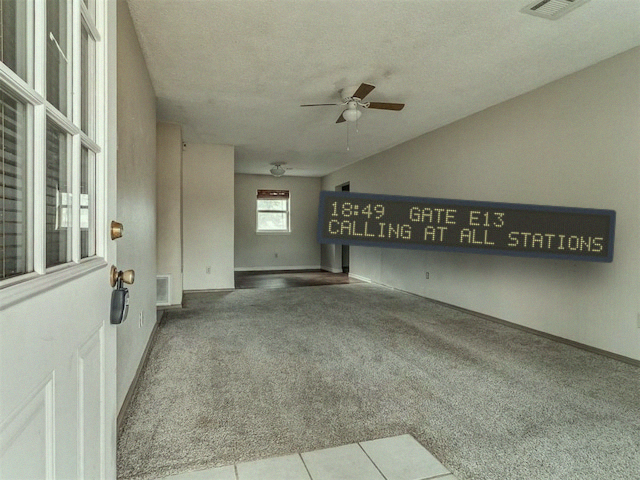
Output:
18:49
